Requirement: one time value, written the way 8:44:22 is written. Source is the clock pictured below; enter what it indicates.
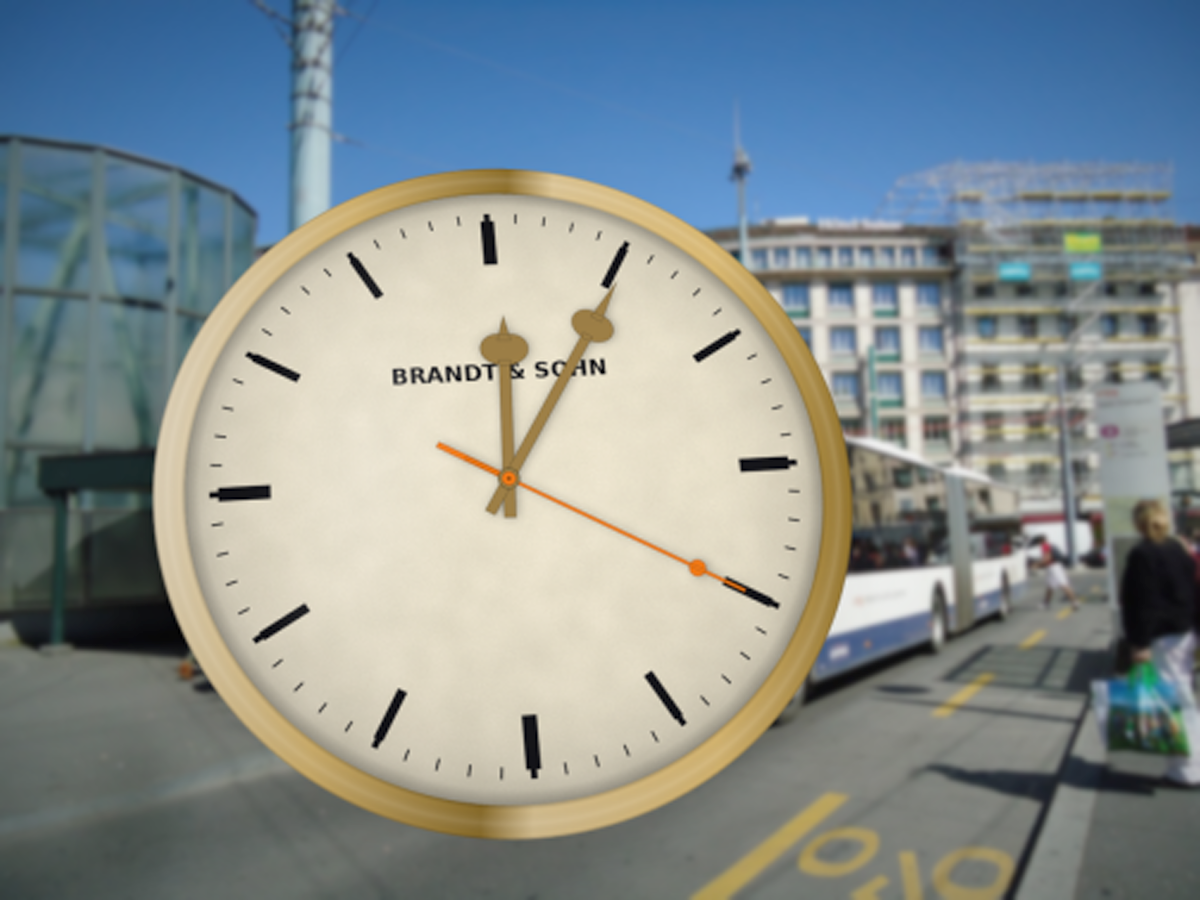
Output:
12:05:20
